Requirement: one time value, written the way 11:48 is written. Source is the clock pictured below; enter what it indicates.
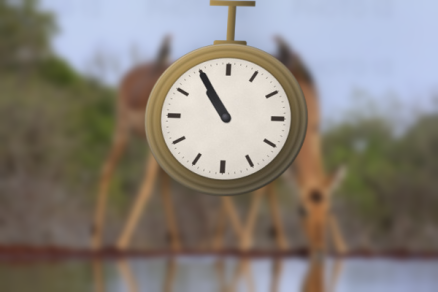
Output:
10:55
